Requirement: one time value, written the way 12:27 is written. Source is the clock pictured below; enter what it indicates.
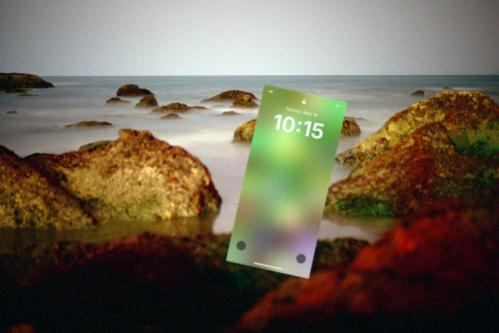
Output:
10:15
